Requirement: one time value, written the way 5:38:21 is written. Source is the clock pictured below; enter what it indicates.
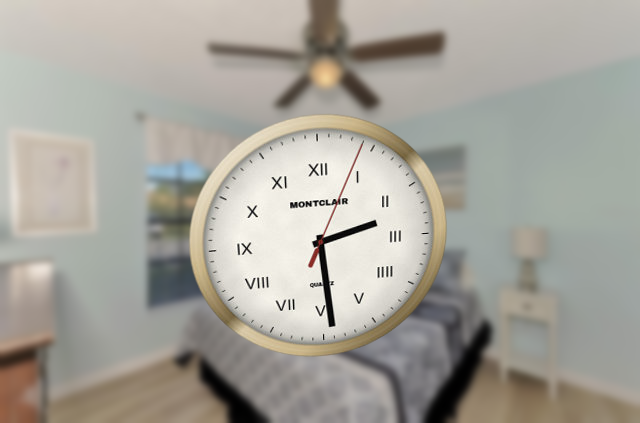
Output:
2:29:04
